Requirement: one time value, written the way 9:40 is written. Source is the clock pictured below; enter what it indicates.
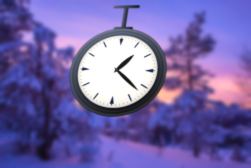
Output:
1:22
